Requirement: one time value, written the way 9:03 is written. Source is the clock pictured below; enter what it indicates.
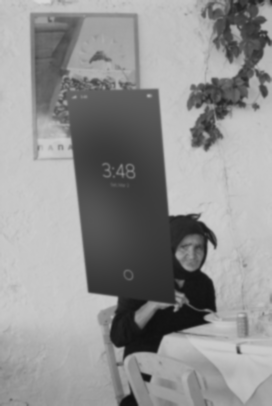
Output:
3:48
